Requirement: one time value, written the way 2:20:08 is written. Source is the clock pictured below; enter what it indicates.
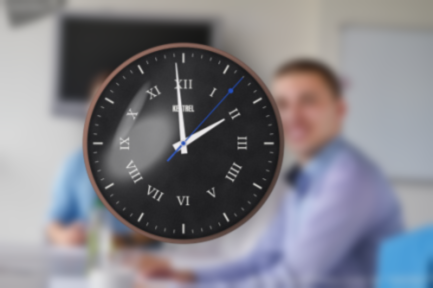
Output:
1:59:07
